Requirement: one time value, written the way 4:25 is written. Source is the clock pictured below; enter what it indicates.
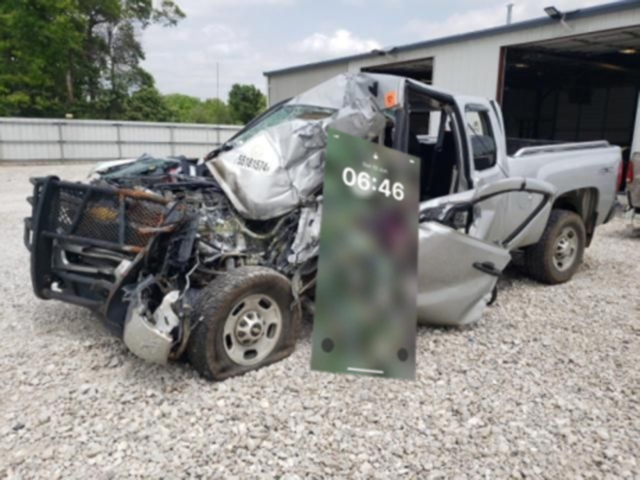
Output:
6:46
